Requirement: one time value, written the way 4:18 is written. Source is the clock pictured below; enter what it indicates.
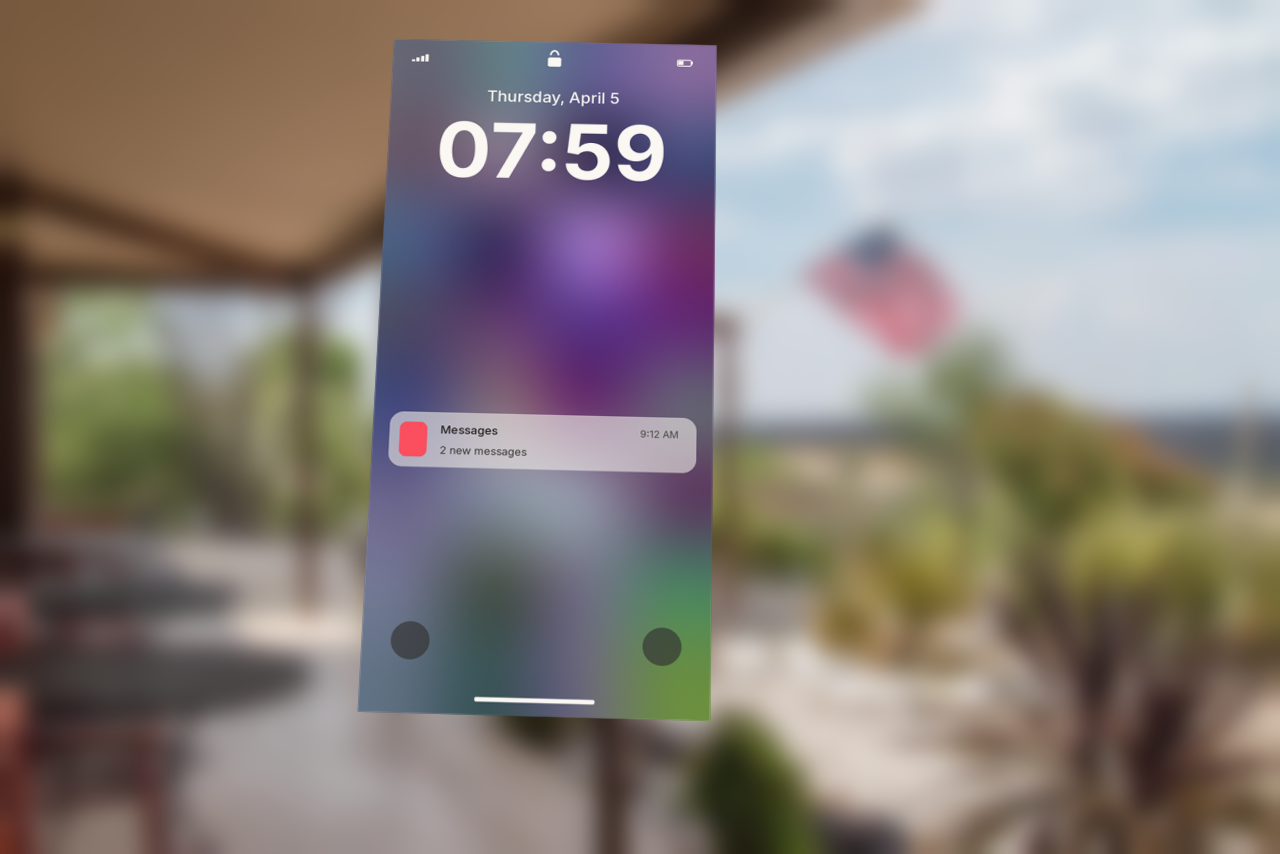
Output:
7:59
